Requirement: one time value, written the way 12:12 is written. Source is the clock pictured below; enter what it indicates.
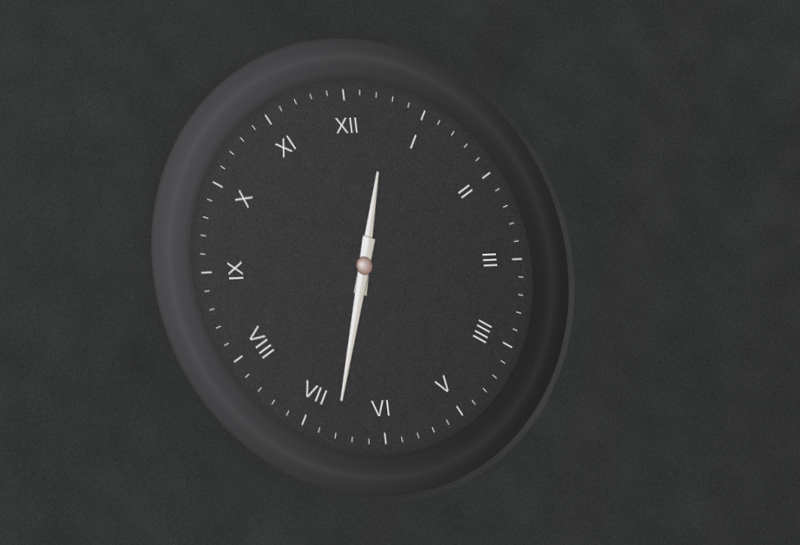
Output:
12:33
